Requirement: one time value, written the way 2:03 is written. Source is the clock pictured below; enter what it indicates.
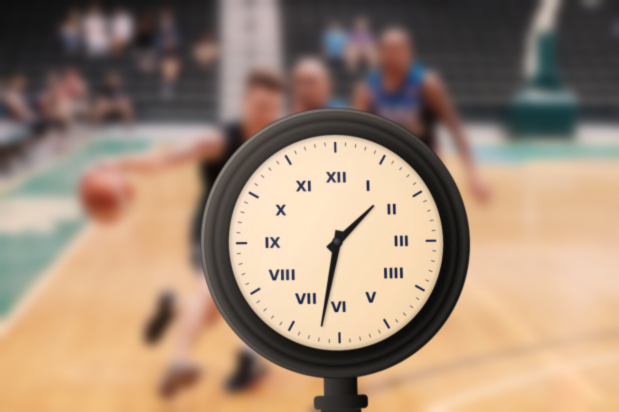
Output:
1:32
